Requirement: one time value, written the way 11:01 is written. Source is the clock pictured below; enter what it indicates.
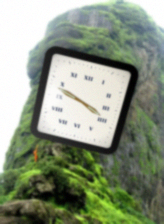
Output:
3:48
